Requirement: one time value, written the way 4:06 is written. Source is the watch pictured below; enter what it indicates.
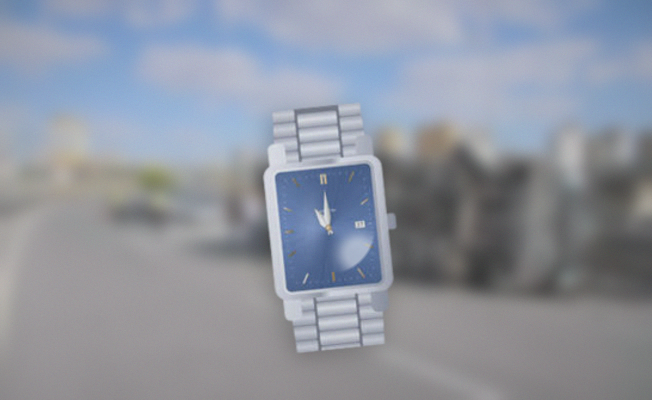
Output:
11:00
